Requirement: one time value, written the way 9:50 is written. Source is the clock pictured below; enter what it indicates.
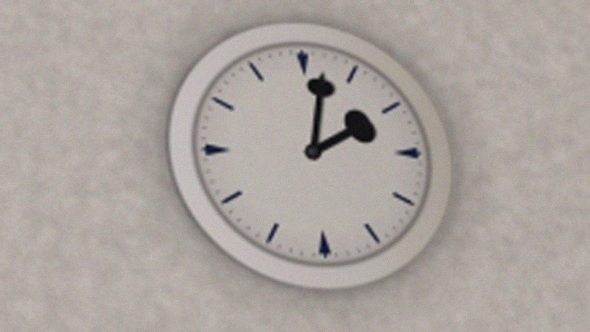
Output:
2:02
